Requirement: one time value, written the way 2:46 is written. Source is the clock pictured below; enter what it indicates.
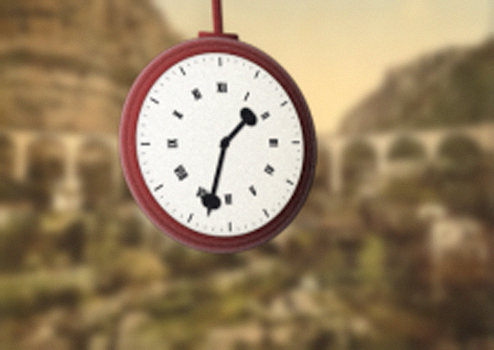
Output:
1:33
